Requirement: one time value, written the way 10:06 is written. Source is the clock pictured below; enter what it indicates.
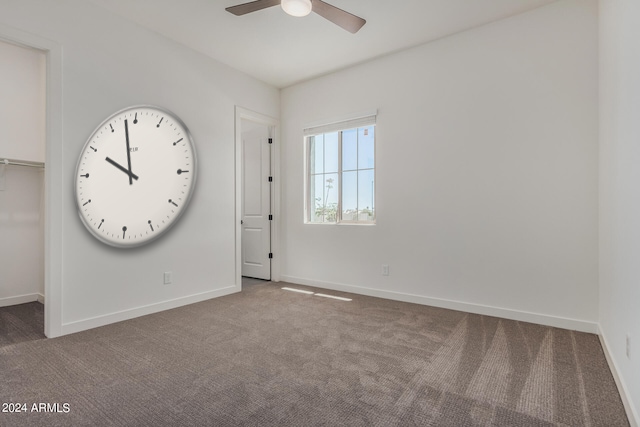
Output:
9:58
